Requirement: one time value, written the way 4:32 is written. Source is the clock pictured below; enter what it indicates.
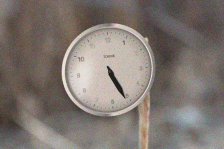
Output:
5:26
